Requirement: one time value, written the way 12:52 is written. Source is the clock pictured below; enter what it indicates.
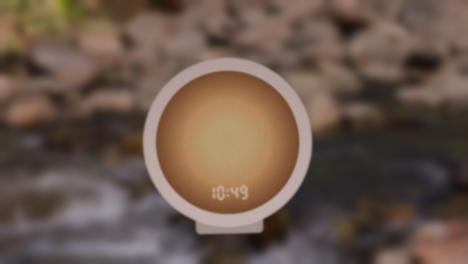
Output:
10:49
